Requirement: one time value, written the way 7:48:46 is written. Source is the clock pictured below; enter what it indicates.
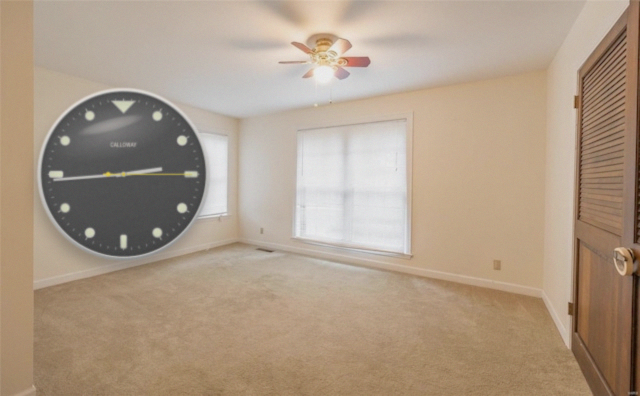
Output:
2:44:15
